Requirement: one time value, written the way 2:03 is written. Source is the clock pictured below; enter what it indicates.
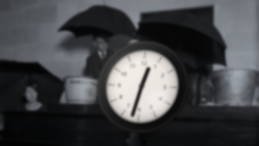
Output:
12:32
